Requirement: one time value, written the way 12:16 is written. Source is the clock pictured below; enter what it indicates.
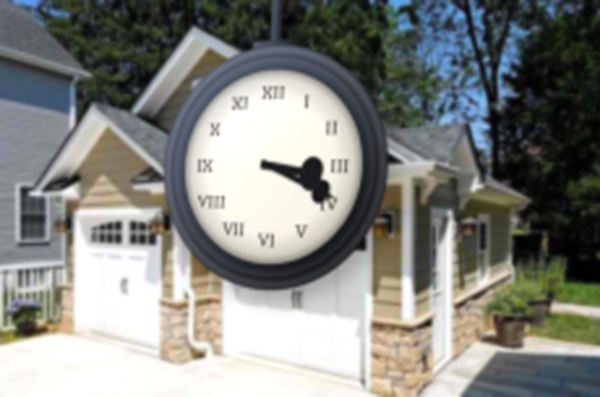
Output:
3:19
